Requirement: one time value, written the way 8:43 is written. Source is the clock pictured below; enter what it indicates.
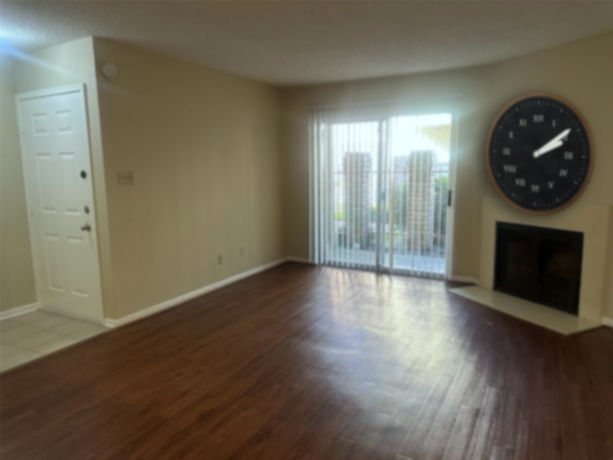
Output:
2:09
